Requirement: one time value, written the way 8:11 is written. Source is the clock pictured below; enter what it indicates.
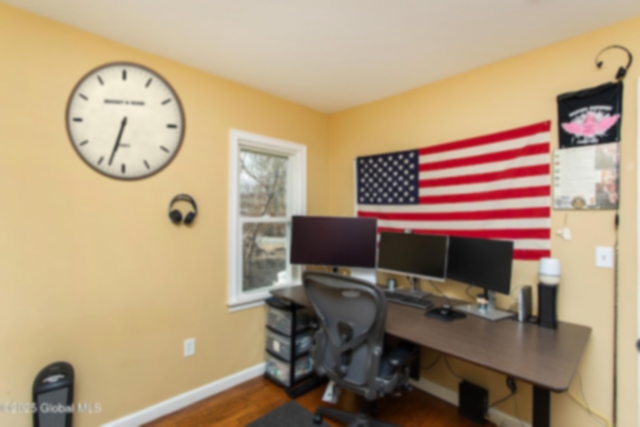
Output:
6:33
